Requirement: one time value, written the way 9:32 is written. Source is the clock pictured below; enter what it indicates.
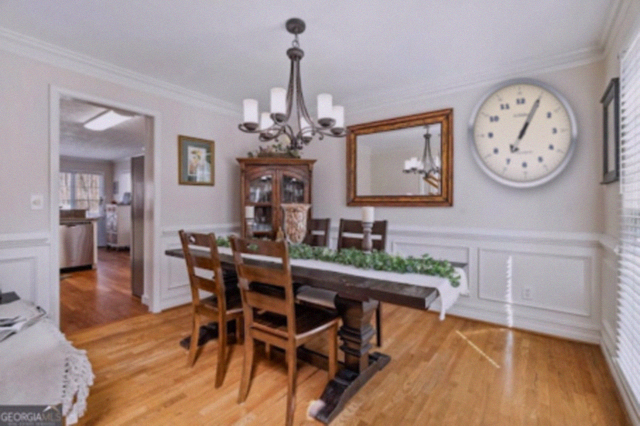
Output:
7:05
